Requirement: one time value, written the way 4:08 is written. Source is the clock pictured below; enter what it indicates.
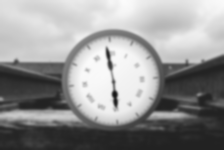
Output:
5:59
